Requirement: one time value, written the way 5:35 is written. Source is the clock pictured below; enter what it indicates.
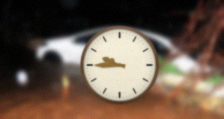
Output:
9:45
